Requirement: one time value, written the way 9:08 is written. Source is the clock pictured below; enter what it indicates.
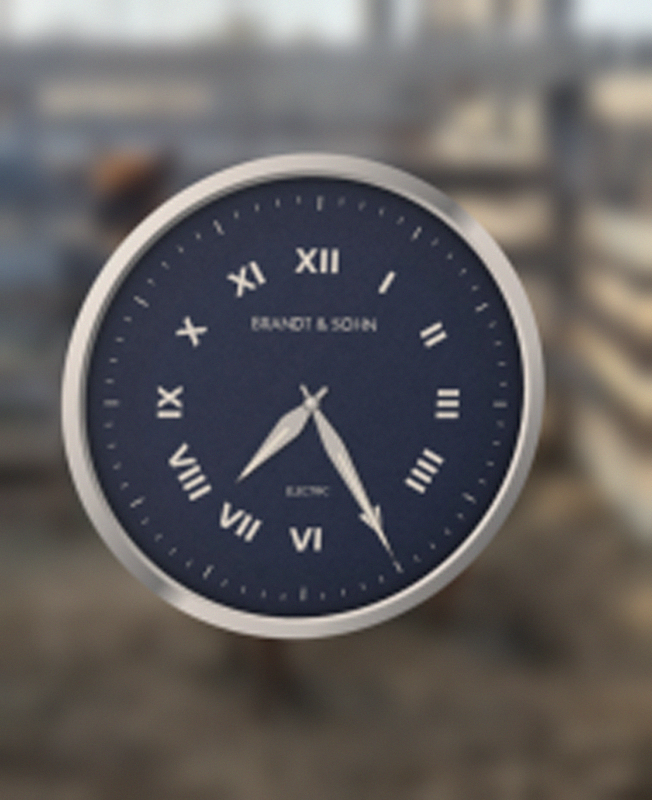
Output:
7:25
